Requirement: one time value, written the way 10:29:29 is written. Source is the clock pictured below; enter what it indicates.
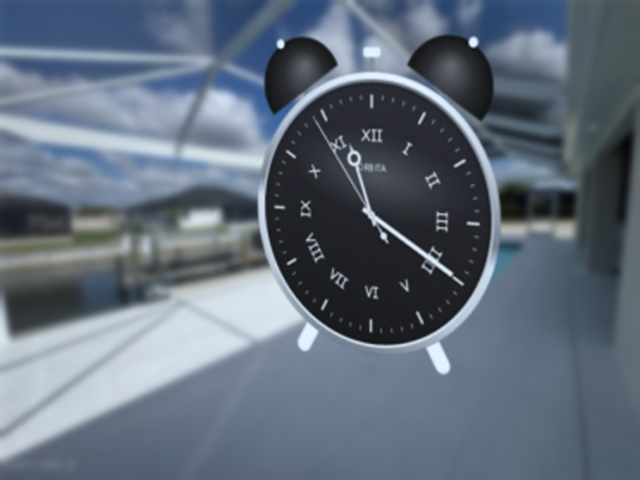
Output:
11:19:54
